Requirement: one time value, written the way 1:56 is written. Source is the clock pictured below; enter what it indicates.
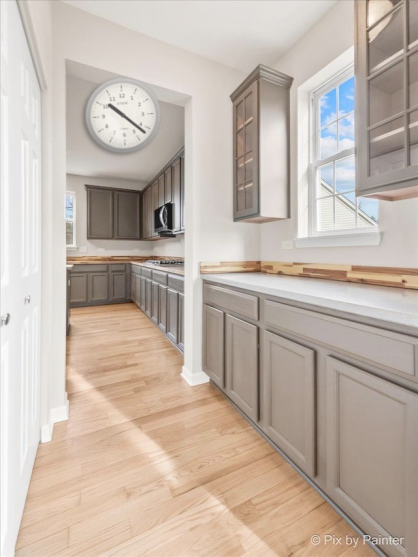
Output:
10:22
